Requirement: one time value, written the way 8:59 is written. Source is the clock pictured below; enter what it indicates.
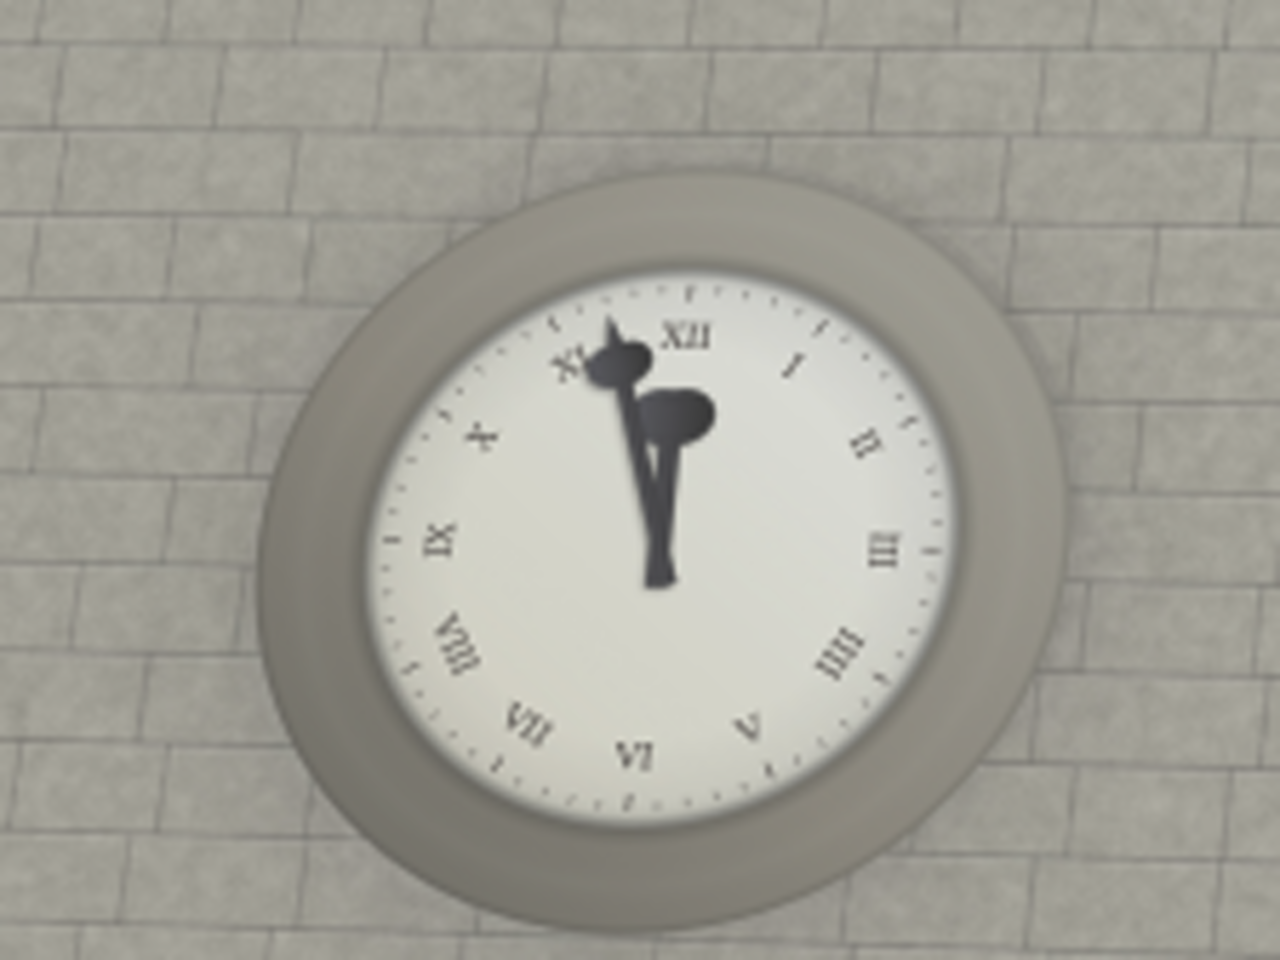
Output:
11:57
